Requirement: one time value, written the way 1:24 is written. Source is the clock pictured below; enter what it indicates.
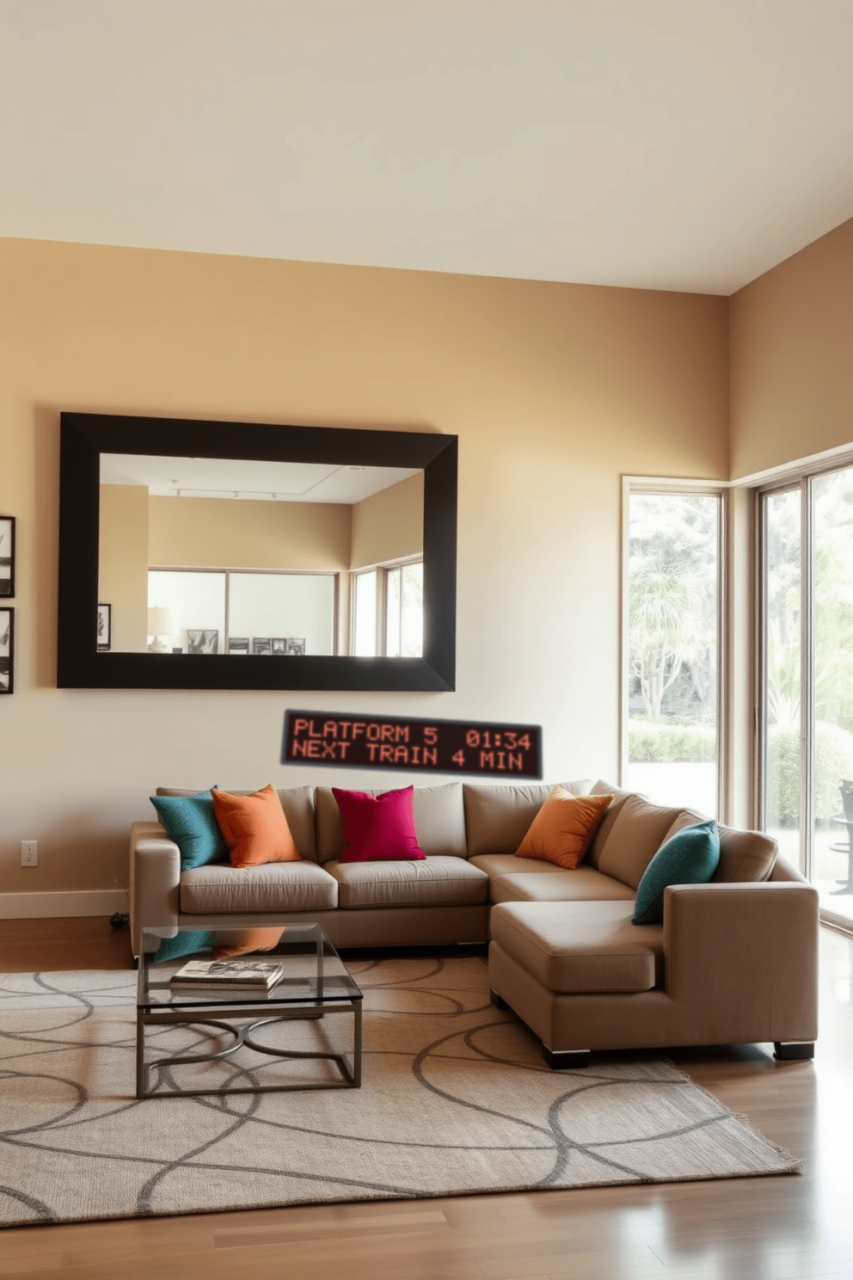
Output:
1:34
